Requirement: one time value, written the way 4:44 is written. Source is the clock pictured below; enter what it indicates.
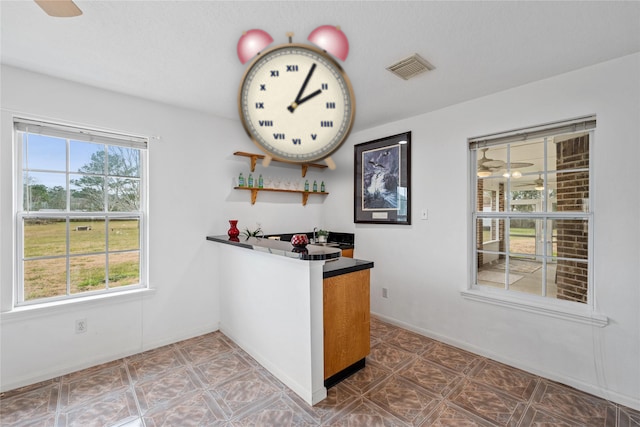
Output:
2:05
